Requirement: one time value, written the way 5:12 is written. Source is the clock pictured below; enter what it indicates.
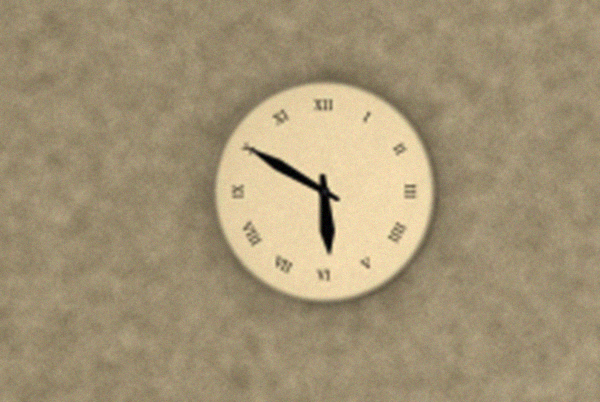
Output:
5:50
